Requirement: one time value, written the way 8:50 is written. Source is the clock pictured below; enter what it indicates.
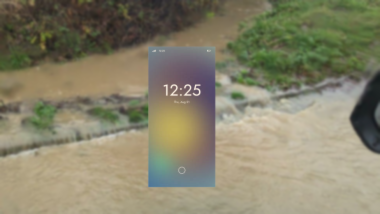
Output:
12:25
